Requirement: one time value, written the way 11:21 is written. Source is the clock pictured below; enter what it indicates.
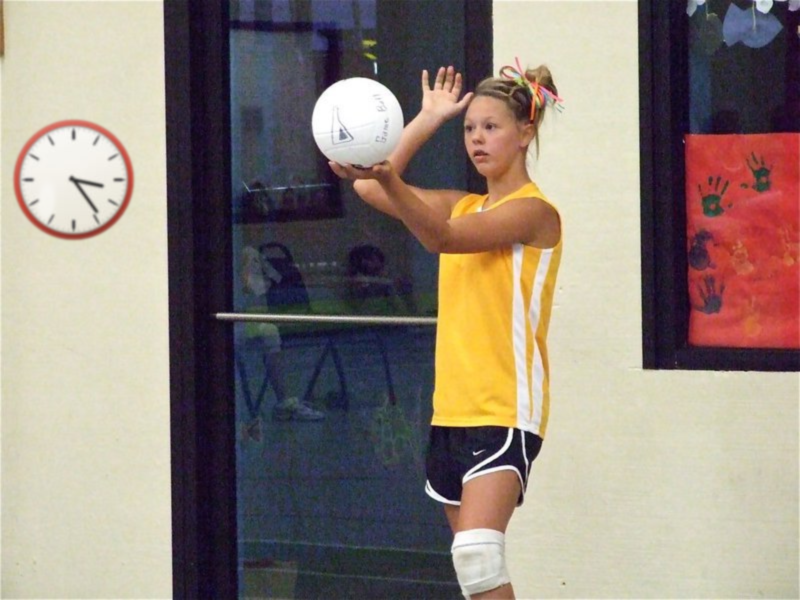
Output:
3:24
